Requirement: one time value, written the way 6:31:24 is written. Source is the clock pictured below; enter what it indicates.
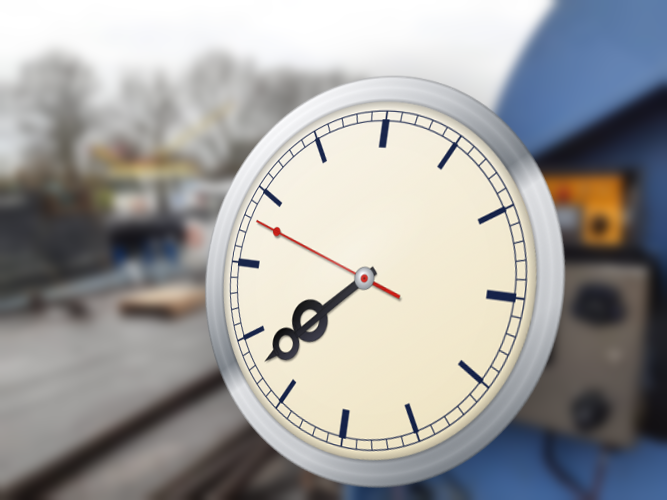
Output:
7:37:48
